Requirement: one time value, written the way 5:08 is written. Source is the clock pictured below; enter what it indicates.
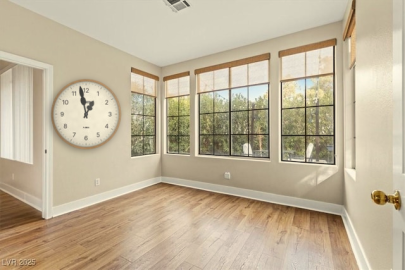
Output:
12:58
